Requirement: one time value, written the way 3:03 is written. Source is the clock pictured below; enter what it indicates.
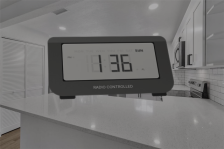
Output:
1:36
